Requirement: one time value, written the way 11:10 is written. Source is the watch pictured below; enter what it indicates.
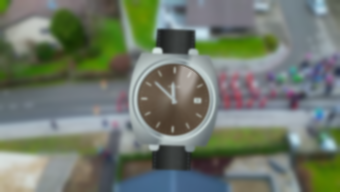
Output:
11:52
